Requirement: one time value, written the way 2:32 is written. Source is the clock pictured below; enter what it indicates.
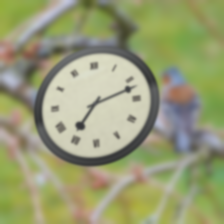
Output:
7:12
